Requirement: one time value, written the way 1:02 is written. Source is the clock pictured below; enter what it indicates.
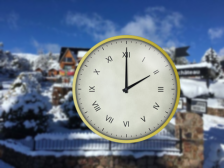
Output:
2:00
